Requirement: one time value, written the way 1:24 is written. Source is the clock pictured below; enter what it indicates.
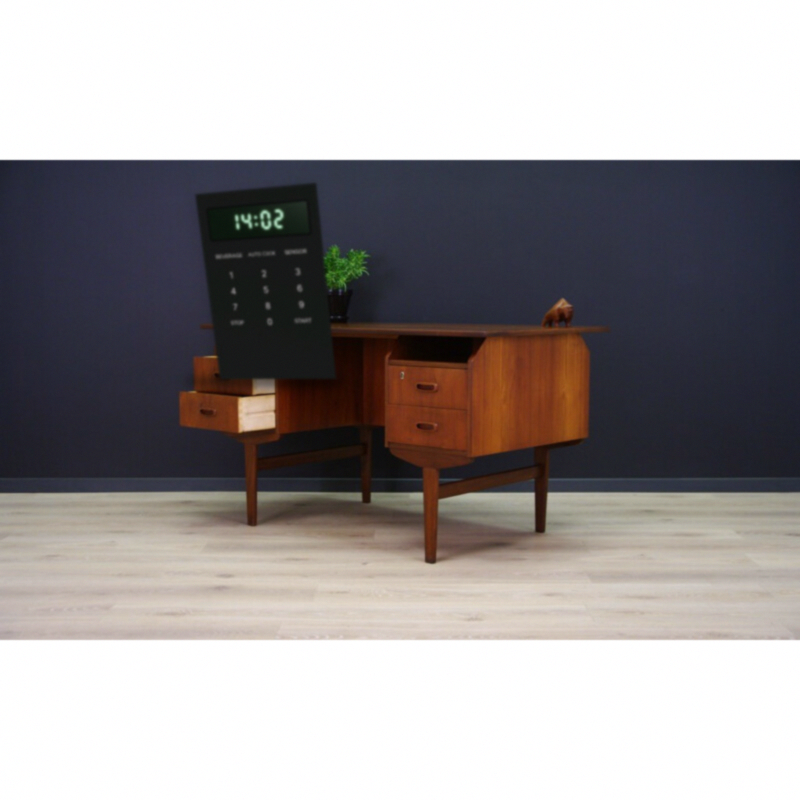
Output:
14:02
